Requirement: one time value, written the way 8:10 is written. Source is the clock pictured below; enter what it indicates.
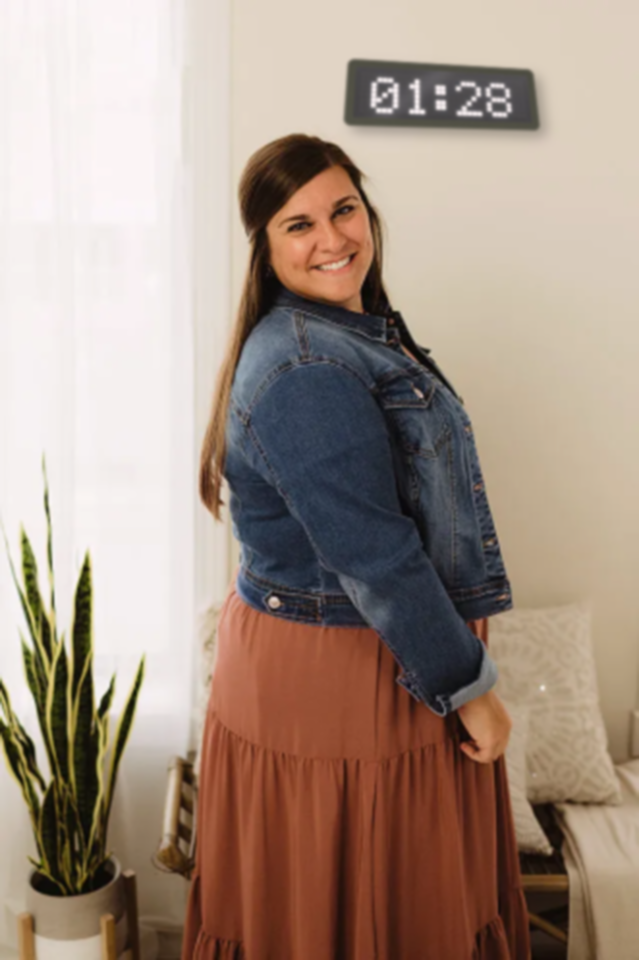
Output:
1:28
